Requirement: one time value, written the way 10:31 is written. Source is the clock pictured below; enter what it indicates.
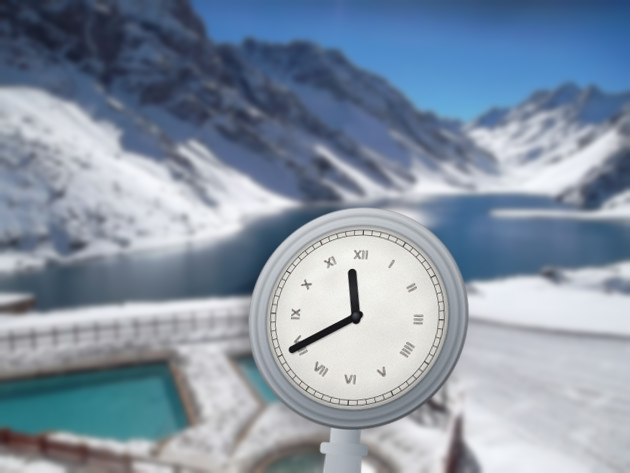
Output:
11:40
